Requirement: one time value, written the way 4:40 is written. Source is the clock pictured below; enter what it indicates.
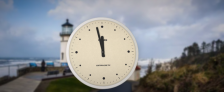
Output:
11:58
